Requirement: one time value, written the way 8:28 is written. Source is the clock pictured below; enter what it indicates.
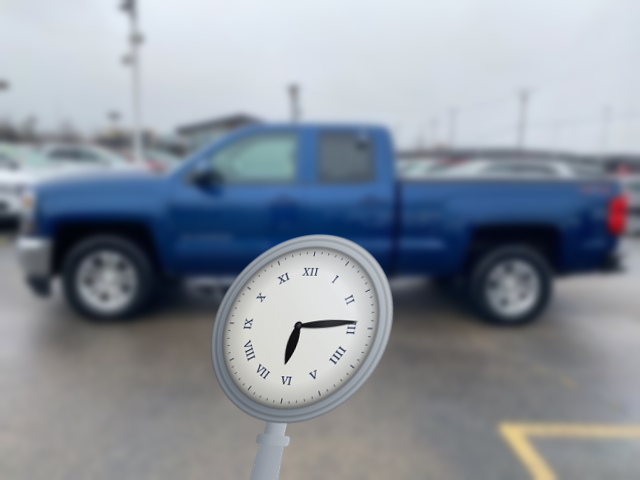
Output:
6:14
